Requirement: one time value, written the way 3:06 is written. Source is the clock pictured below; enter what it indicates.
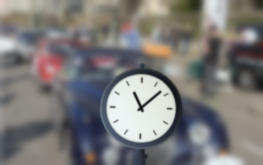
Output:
11:08
